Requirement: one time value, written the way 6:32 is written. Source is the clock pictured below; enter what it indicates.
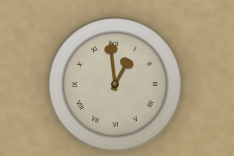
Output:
12:59
